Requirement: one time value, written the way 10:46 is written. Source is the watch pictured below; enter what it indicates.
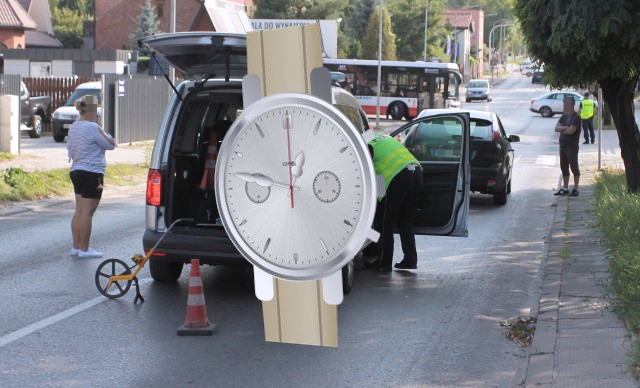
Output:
12:47
